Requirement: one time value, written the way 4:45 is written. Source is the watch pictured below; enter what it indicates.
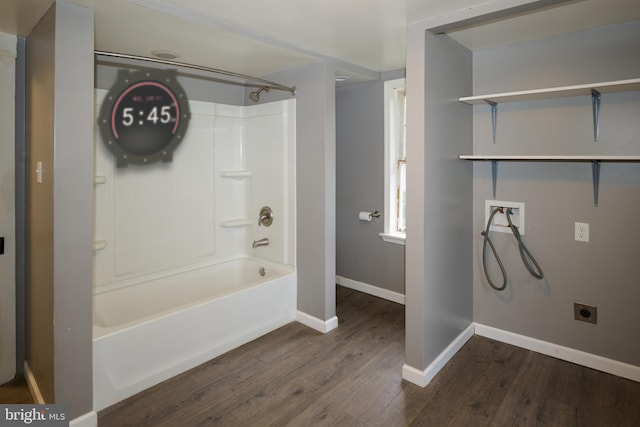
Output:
5:45
